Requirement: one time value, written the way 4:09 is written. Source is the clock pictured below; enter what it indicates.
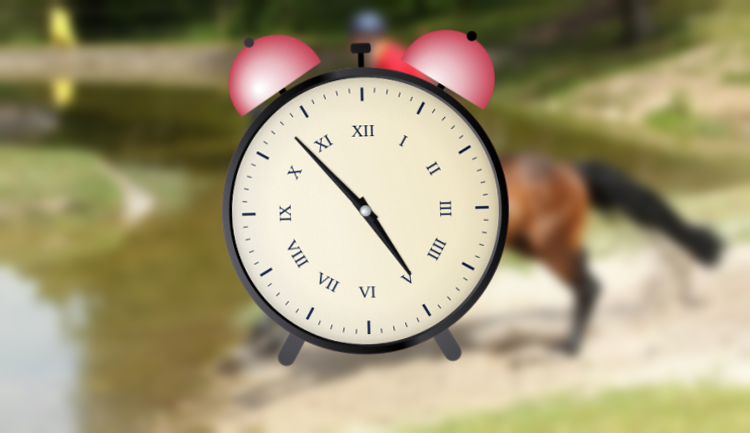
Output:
4:53
